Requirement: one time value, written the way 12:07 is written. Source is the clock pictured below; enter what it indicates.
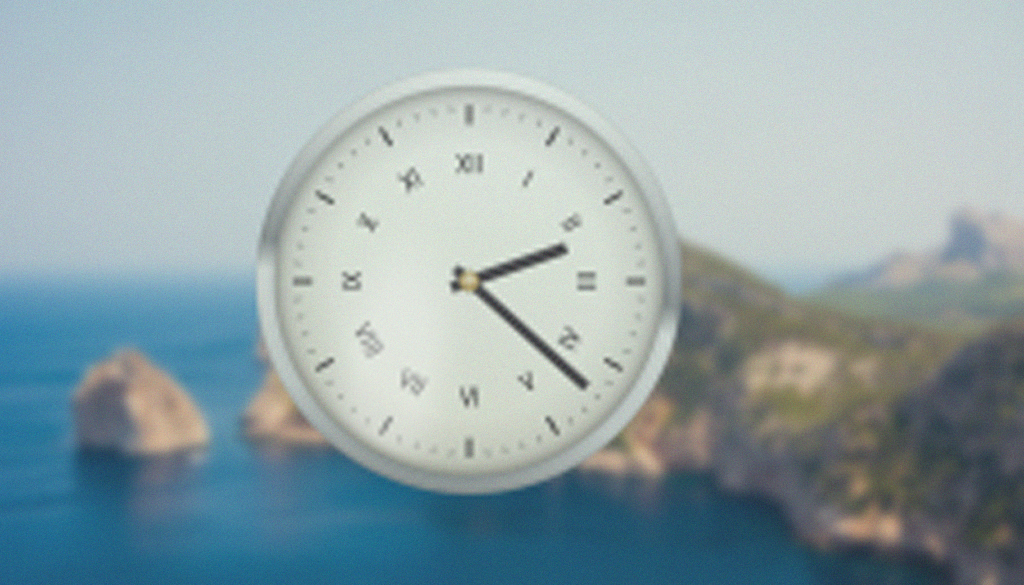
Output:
2:22
